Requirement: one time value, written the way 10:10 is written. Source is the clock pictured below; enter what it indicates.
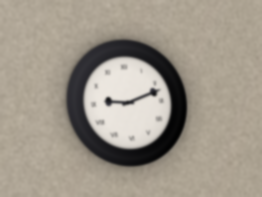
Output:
9:12
